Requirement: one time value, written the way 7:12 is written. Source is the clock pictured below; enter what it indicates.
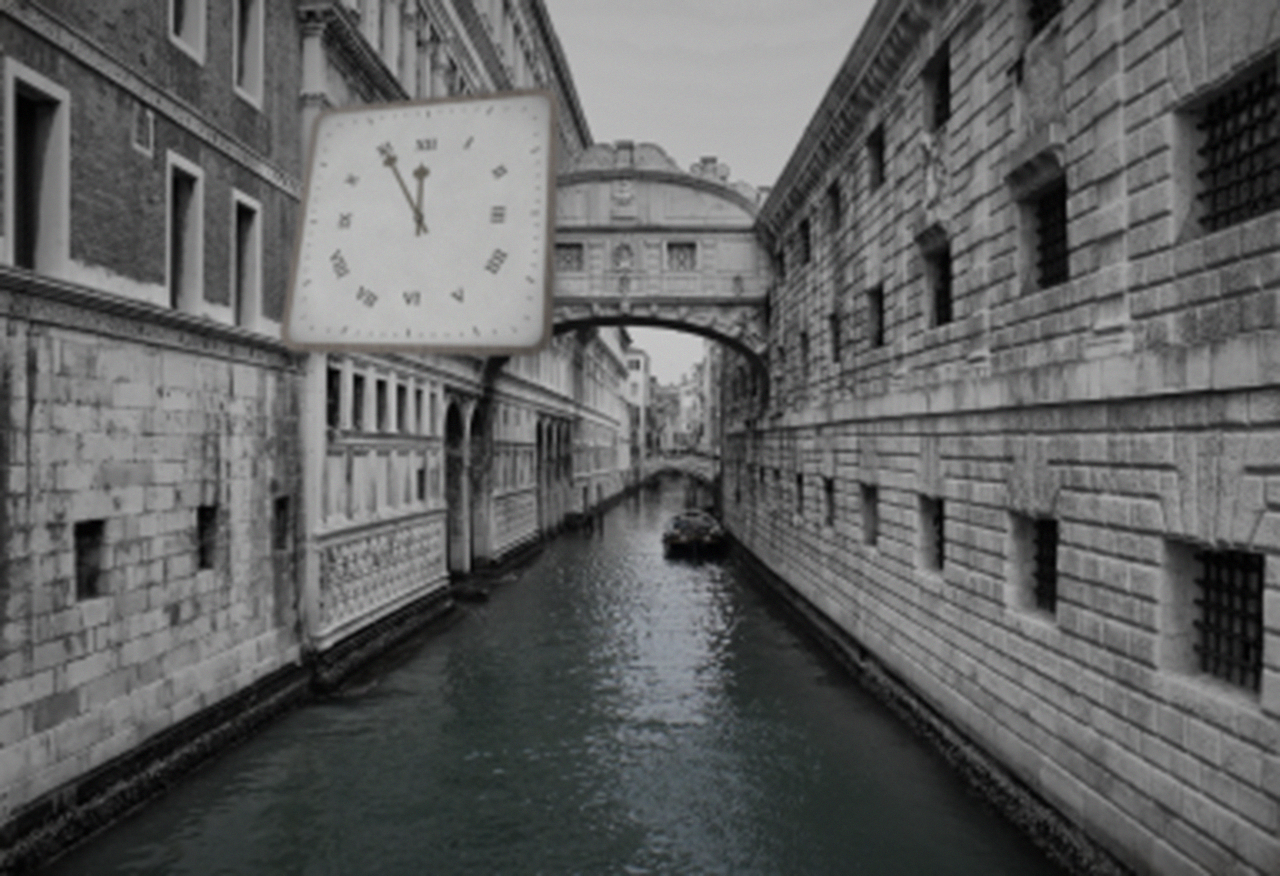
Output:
11:55
